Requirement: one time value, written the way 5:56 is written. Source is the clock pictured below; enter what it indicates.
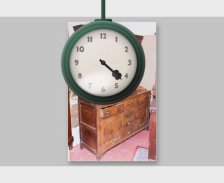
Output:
4:22
